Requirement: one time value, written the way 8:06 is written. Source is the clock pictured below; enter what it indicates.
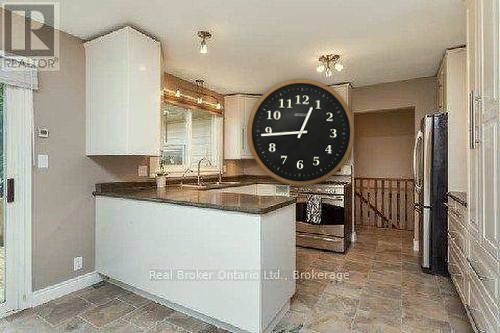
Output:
12:44
